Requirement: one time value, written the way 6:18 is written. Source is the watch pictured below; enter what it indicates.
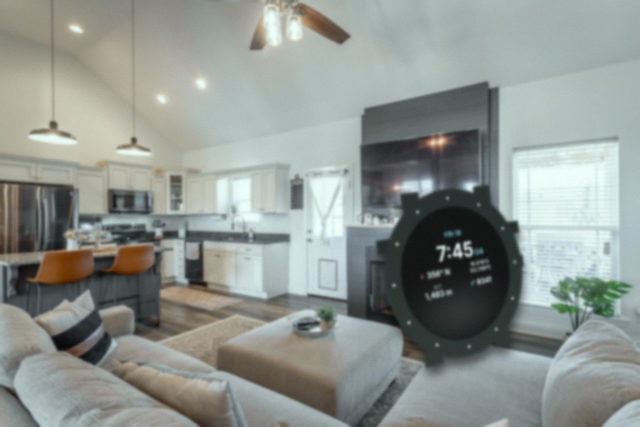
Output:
7:45
